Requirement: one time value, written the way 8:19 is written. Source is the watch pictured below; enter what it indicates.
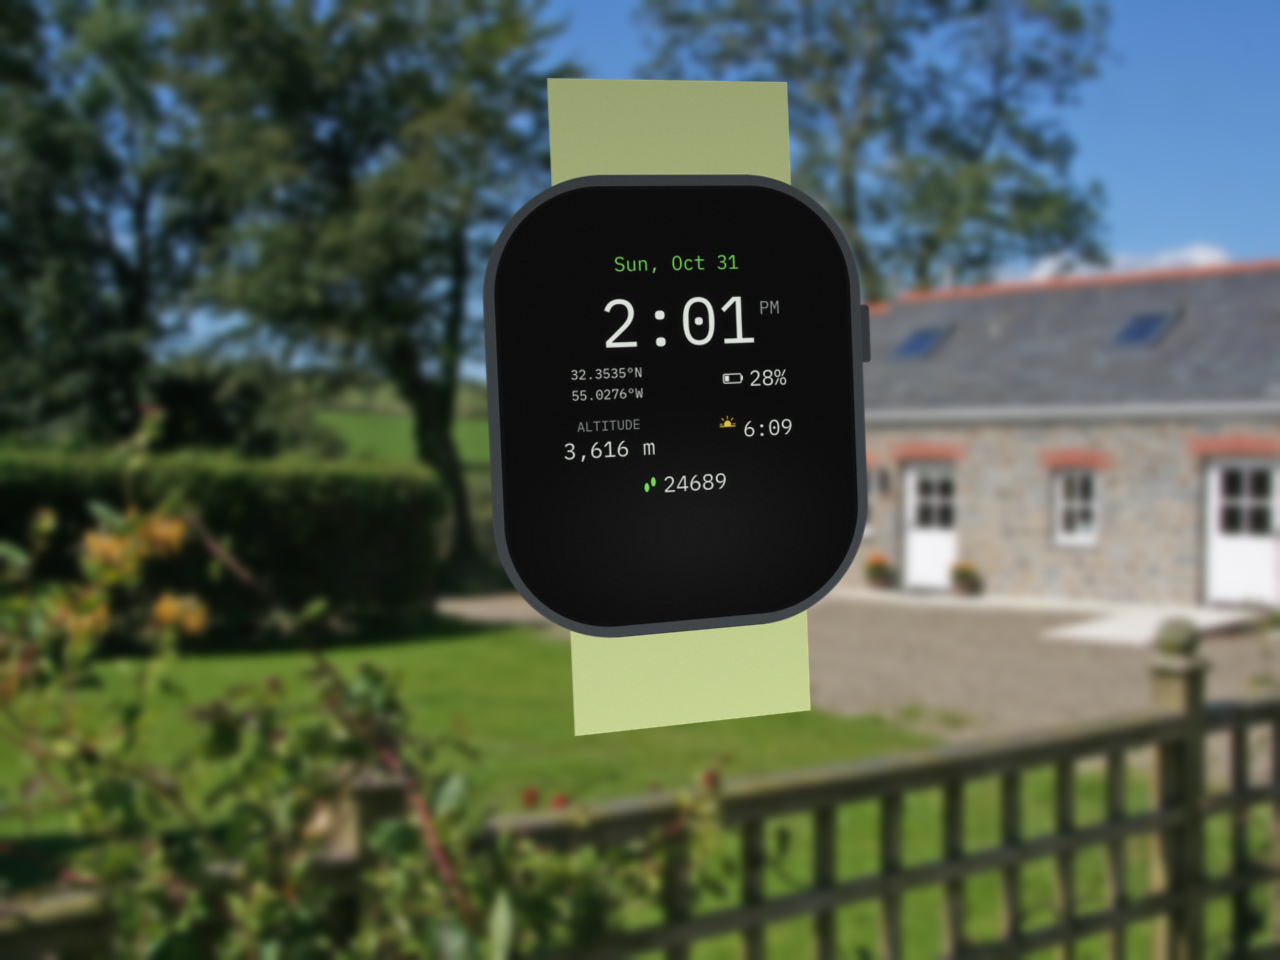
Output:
2:01
